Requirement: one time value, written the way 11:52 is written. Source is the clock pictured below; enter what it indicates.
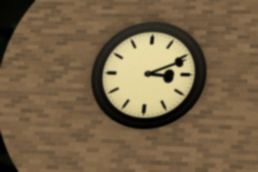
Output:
3:11
